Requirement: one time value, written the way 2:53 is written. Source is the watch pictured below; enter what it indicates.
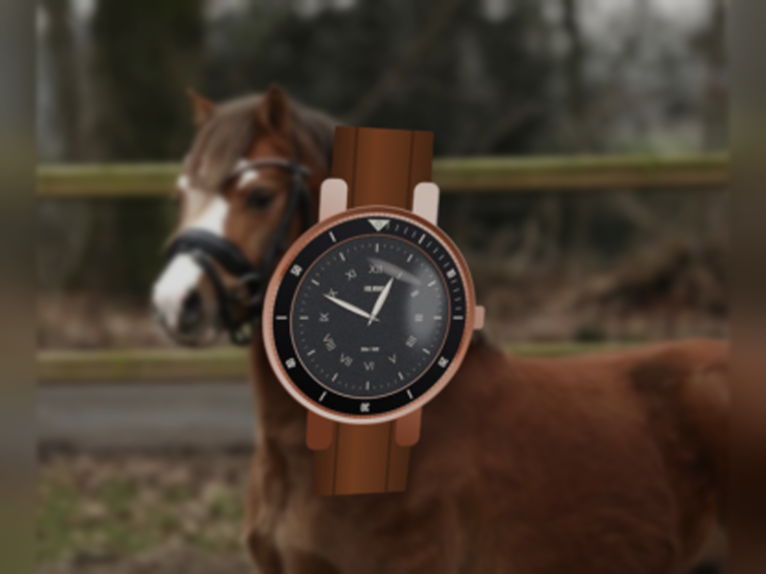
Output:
12:49
